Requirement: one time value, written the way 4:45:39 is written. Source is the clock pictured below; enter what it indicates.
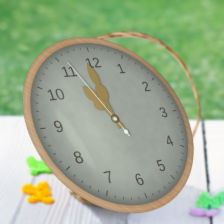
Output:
10:58:56
